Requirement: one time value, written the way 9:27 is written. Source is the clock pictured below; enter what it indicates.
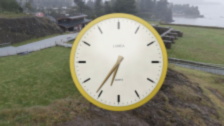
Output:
6:36
